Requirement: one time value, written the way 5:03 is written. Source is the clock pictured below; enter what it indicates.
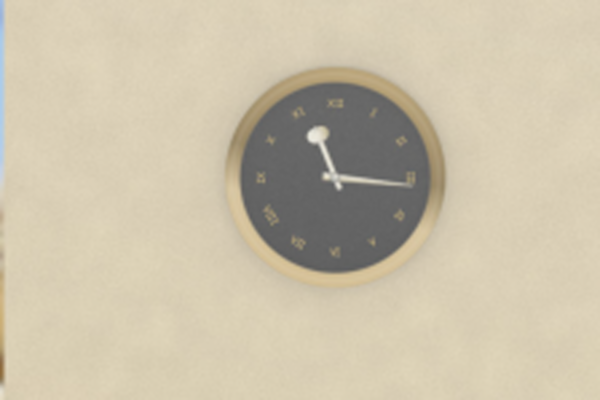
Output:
11:16
